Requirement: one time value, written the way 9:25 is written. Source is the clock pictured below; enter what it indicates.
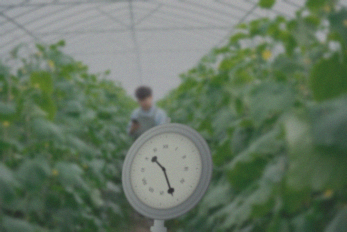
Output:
10:26
